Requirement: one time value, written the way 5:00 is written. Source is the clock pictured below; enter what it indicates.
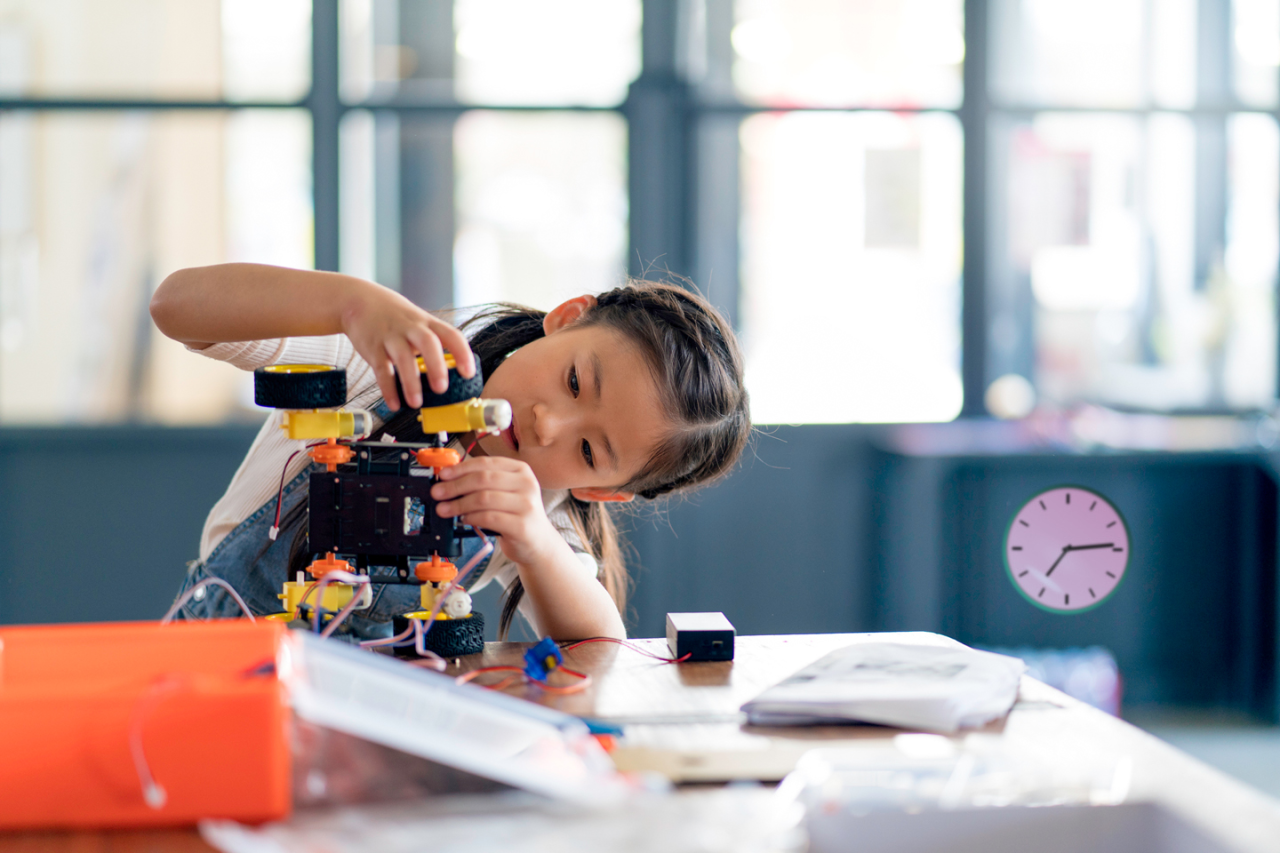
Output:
7:14
